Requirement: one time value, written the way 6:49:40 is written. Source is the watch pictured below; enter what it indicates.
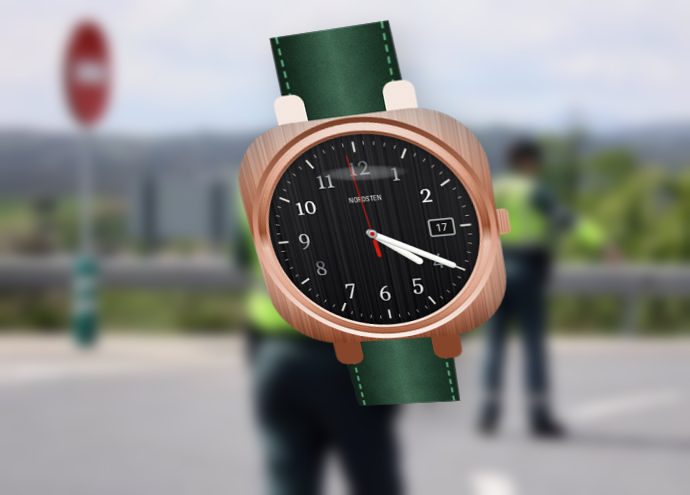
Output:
4:19:59
